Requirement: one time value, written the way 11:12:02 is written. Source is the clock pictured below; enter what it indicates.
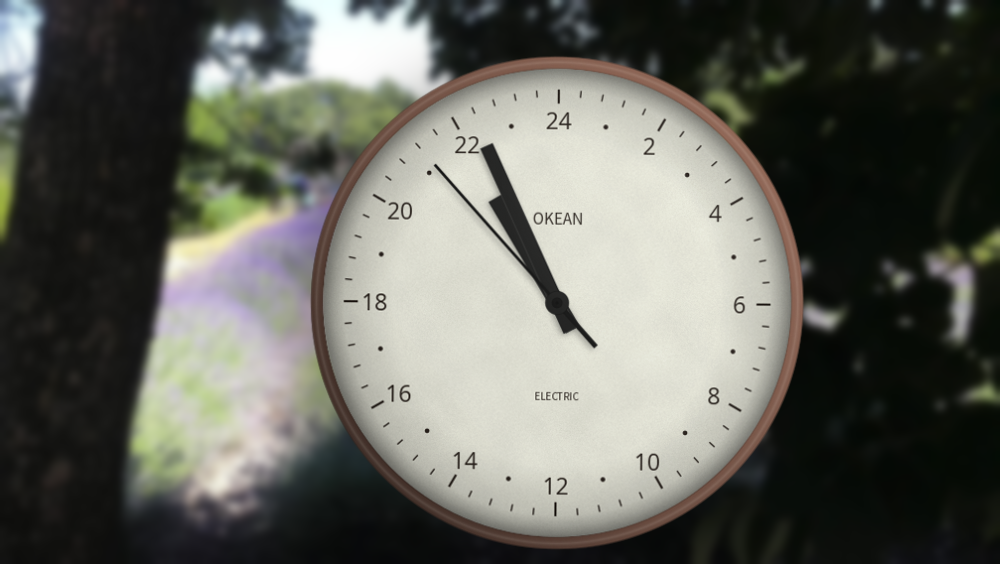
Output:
21:55:53
